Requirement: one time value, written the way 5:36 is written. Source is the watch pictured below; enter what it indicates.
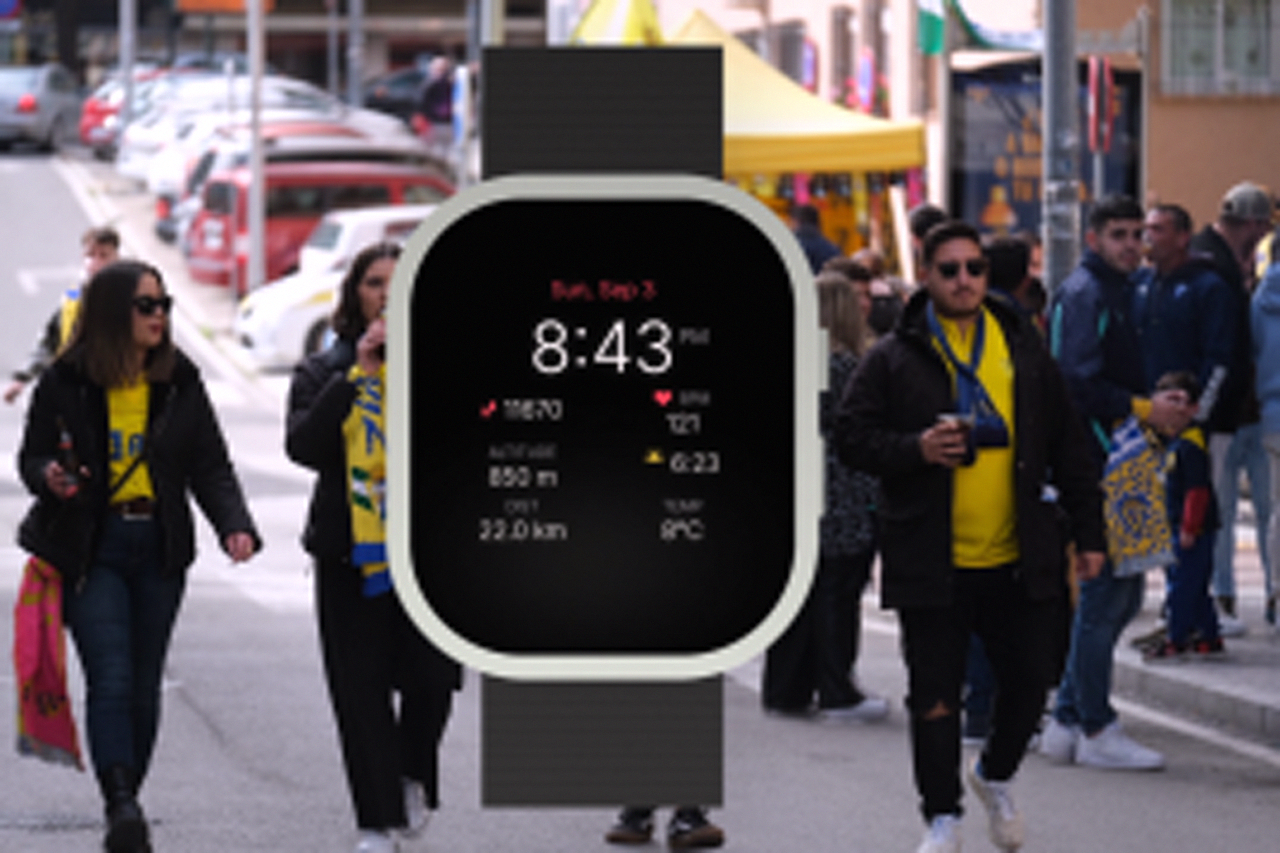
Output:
8:43
